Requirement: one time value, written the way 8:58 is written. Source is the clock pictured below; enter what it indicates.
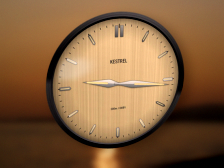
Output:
9:16
